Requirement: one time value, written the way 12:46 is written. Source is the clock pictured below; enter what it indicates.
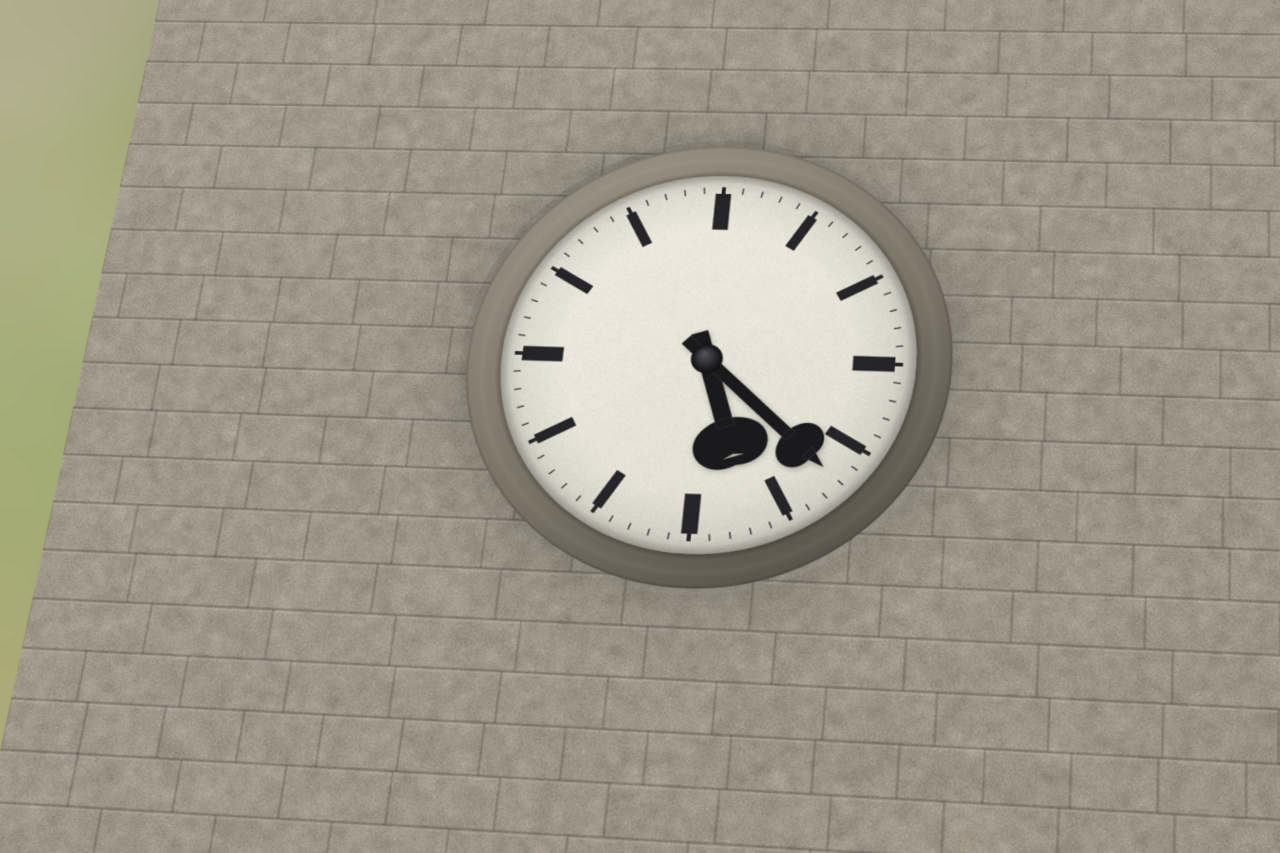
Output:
5:22
